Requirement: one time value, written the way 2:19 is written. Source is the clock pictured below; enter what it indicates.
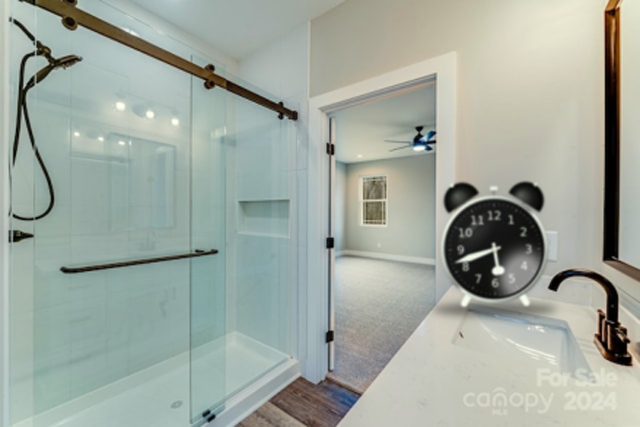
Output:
5:42
